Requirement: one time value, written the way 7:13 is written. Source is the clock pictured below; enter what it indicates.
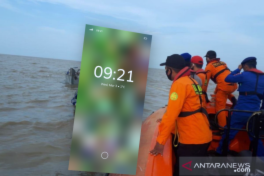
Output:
9:21
